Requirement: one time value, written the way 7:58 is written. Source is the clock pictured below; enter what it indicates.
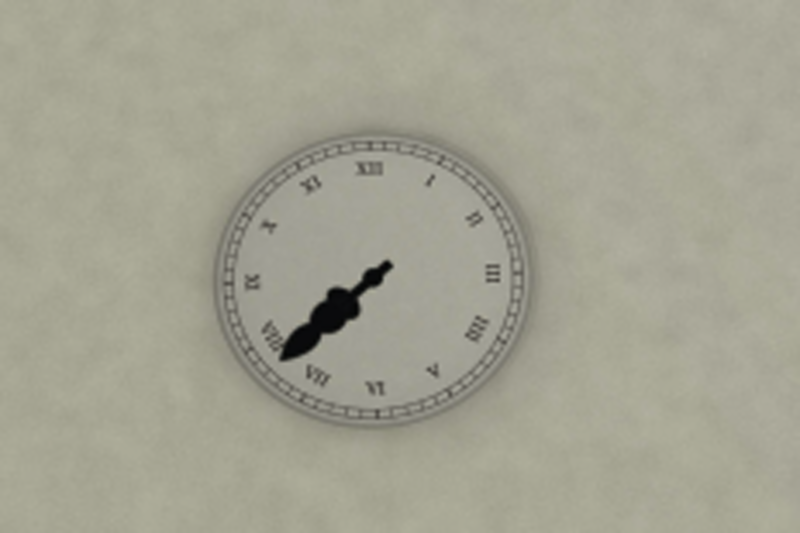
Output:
7:38
